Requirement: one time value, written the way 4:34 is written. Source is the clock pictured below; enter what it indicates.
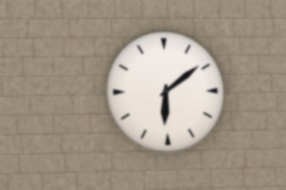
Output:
6:09
